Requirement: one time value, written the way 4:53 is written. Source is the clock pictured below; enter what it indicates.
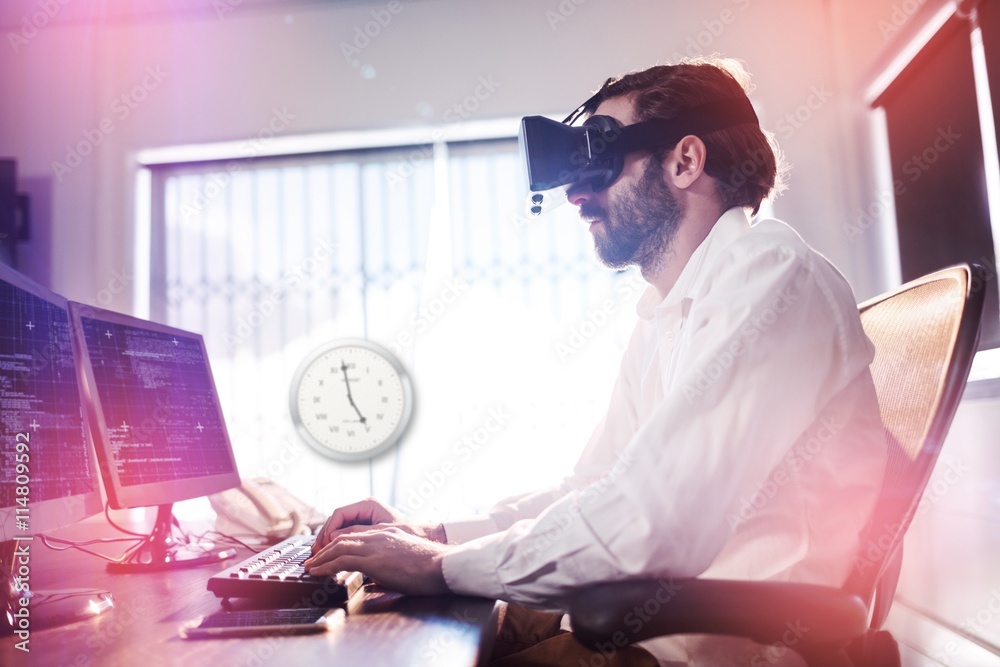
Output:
4:58
